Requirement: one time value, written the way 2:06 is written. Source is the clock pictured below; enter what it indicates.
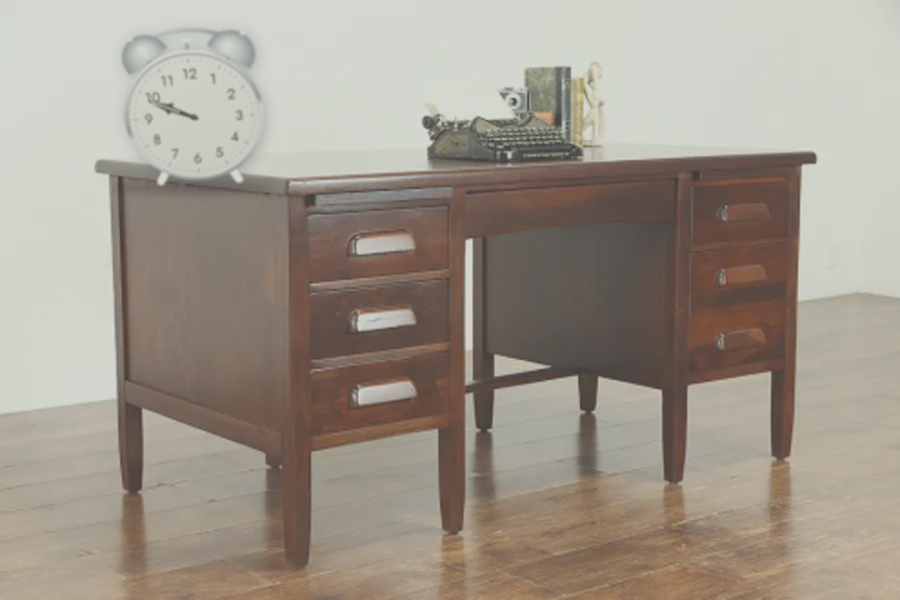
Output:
9:49
